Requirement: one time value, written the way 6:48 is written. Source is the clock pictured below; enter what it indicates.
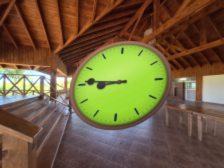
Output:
8:46
